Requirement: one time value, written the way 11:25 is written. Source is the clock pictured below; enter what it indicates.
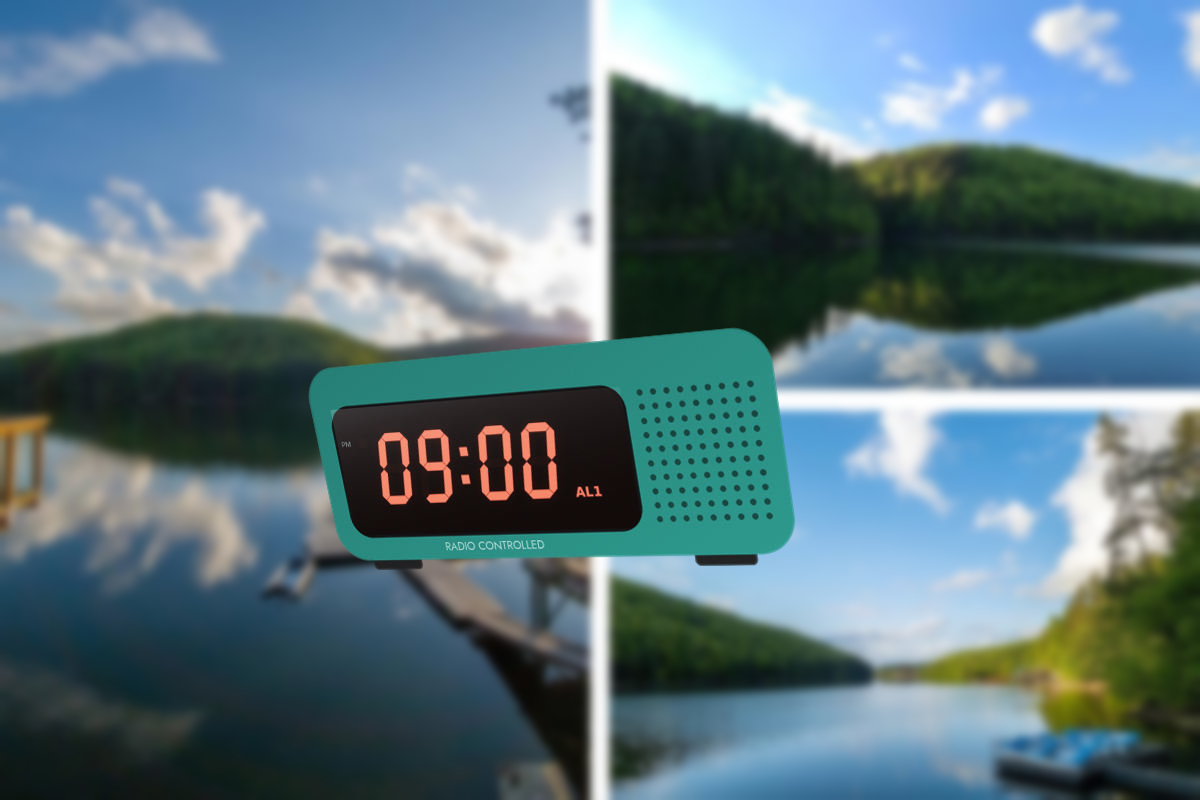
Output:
9:00
